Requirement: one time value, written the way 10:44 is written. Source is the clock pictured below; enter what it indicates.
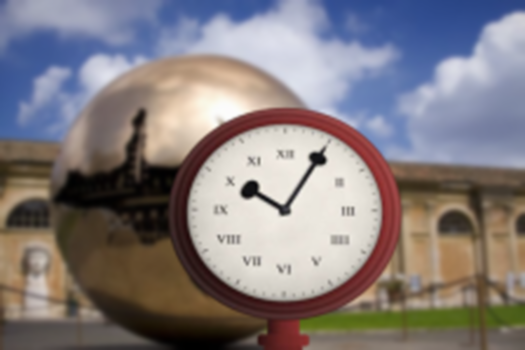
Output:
10:05
